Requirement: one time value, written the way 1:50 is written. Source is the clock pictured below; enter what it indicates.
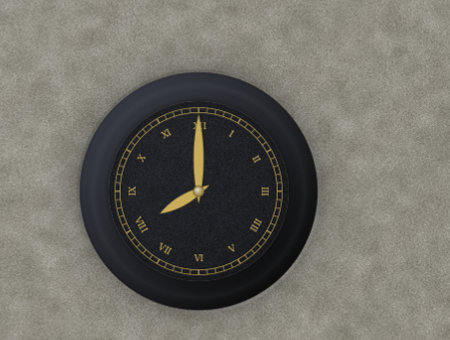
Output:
8:00
